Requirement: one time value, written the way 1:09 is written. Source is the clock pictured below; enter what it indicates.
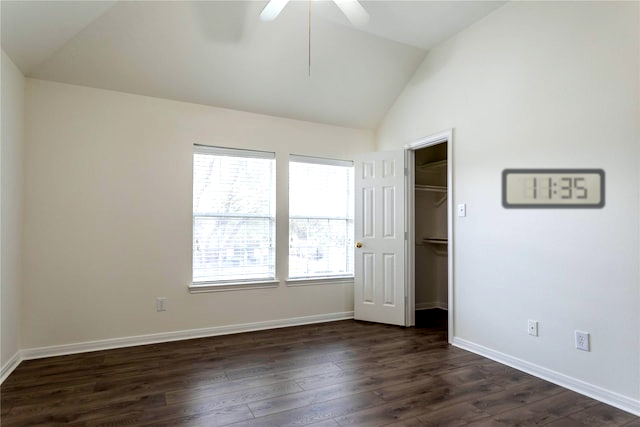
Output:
11:35
